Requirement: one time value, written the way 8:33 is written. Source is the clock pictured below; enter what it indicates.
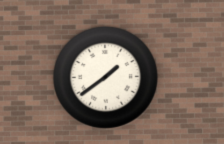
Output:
1:39
